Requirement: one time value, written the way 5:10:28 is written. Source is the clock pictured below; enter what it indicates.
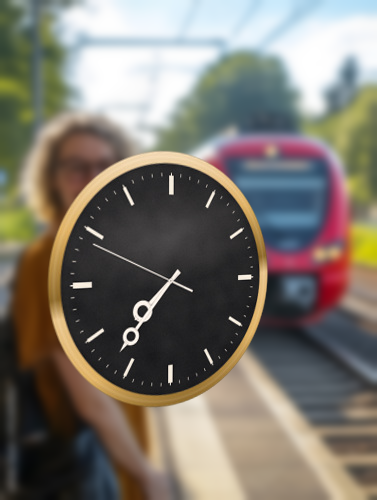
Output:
7:36:49
